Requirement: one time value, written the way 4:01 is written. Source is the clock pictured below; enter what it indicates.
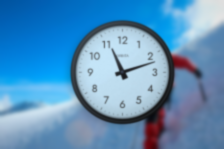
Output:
11:12
